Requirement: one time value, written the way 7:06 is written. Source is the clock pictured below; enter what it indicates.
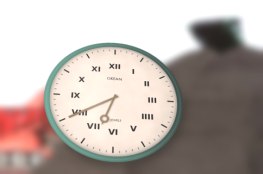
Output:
6:40
